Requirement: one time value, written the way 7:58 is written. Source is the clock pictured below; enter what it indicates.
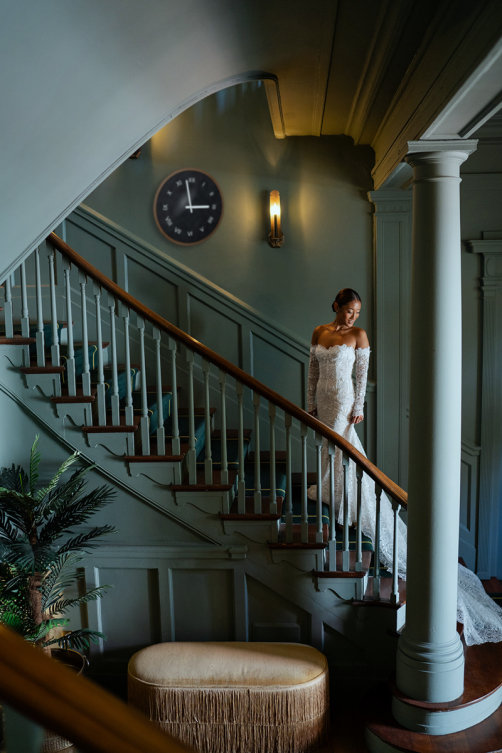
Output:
2:58
